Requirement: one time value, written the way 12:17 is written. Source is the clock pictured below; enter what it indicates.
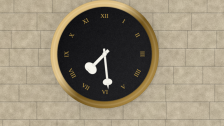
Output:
7:29
